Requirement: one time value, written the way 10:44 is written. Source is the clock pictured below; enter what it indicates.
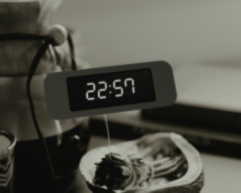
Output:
22:57
